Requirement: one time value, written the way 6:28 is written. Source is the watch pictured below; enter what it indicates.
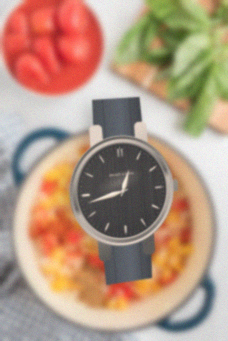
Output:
12:43
